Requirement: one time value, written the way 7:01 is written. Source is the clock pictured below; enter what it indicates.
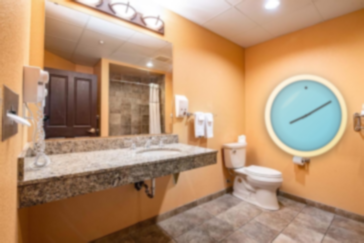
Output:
8:10
